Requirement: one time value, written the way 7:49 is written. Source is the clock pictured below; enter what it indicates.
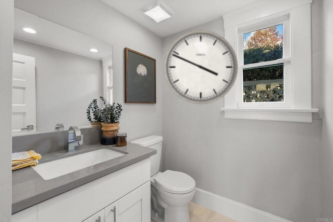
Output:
3:49
